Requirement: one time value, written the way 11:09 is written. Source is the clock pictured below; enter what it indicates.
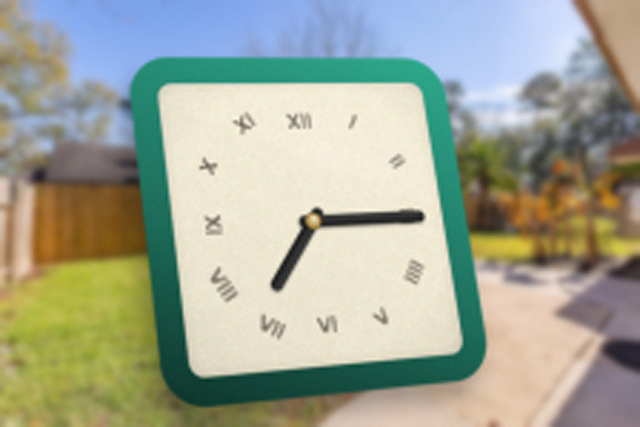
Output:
7:15
